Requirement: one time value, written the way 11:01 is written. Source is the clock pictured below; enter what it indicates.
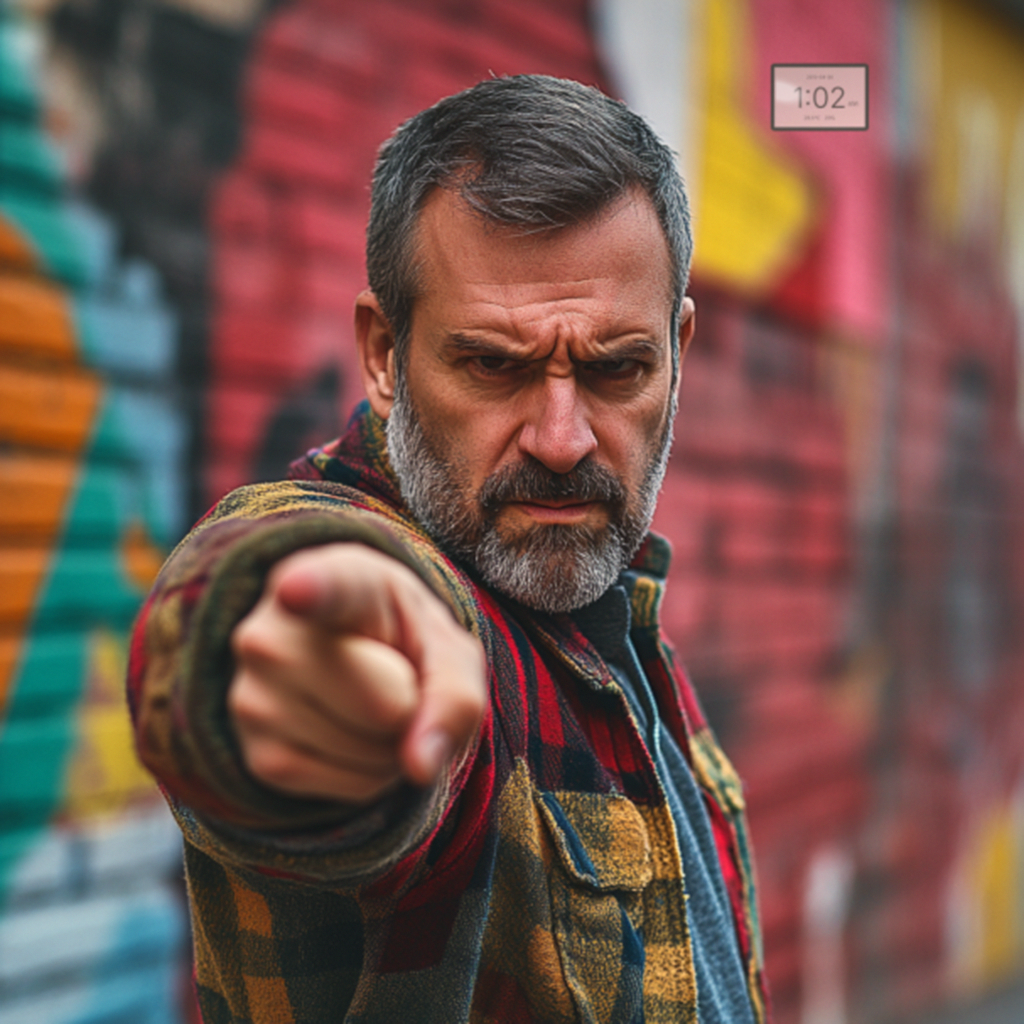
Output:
1:02
